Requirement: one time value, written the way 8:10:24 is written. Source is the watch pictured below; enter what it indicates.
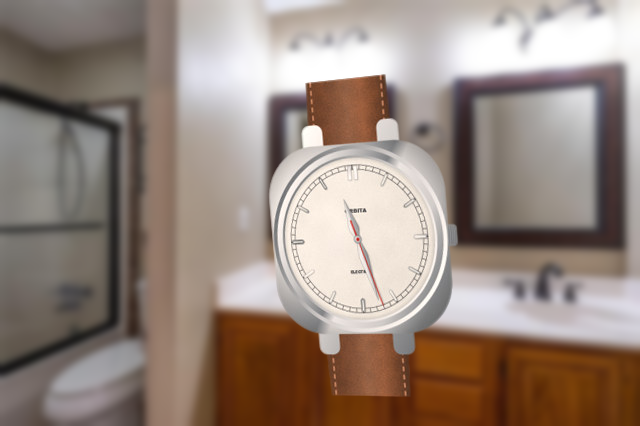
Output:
11:27:27
